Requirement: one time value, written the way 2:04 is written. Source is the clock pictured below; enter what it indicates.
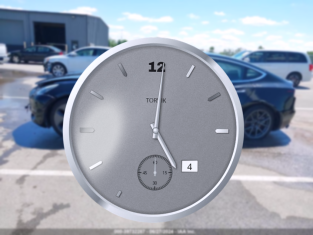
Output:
5:01
